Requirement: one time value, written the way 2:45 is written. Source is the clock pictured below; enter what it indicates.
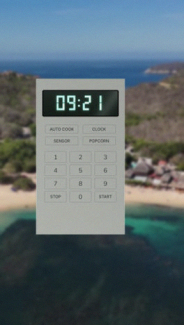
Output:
9:21
